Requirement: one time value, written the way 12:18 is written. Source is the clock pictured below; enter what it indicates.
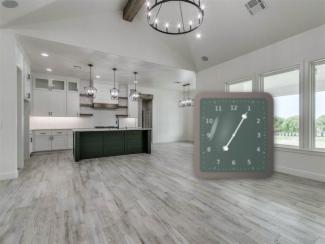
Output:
7:05
